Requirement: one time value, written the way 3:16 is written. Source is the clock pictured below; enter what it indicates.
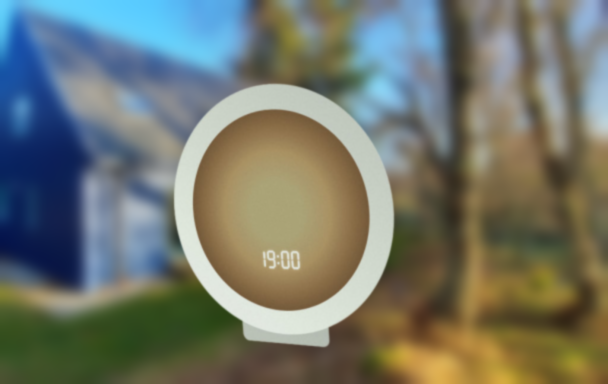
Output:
19:00
